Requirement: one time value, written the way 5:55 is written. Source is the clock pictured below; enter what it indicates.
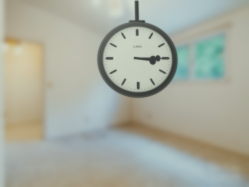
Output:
3:15
